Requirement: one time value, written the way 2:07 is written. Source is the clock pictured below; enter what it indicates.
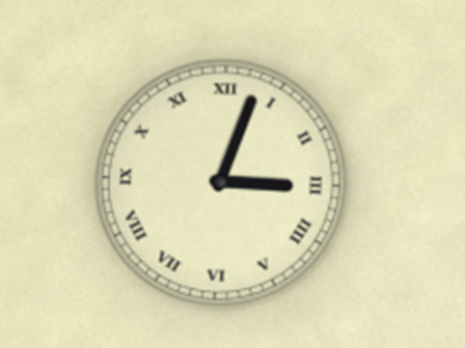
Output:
3:03
